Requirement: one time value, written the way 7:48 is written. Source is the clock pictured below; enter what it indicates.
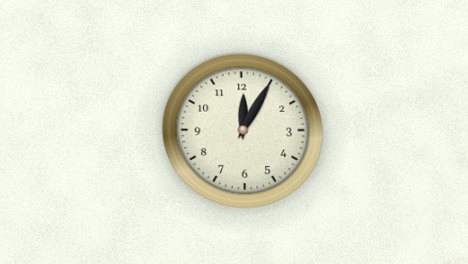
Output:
12:05
